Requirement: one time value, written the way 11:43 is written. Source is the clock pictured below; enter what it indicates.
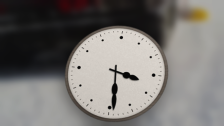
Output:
3:29
